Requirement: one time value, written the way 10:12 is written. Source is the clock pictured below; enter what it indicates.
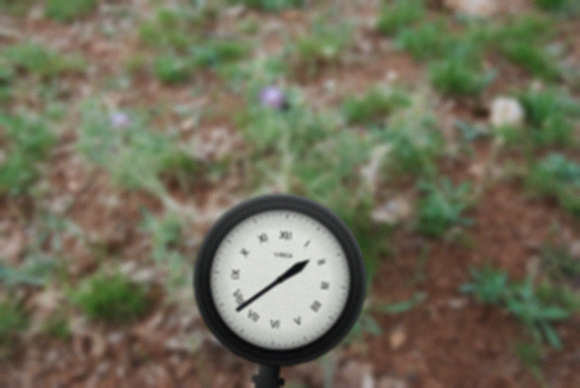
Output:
1:38
